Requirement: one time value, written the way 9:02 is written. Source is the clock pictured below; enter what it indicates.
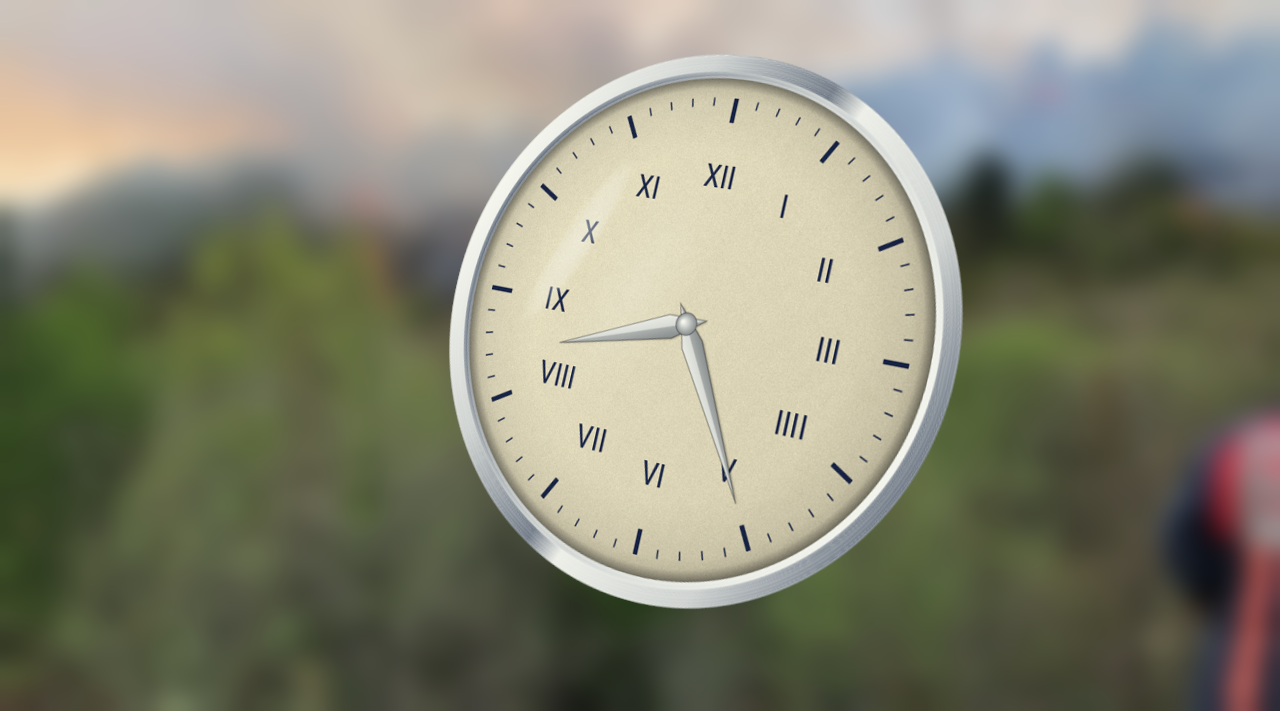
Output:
8:25
